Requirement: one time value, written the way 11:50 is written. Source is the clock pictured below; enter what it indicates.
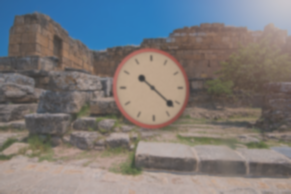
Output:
10:22
